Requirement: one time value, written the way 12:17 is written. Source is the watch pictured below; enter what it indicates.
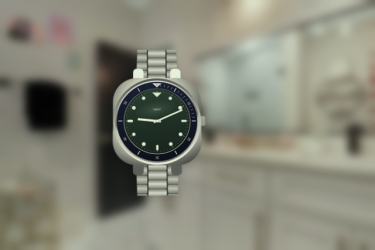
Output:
9:11
